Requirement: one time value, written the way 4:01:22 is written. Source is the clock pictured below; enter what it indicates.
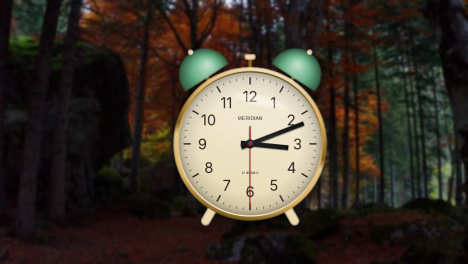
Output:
3:11:30
